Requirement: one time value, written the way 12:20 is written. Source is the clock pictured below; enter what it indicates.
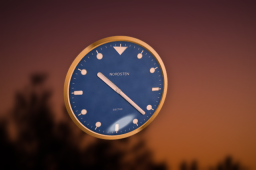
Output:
10:22
